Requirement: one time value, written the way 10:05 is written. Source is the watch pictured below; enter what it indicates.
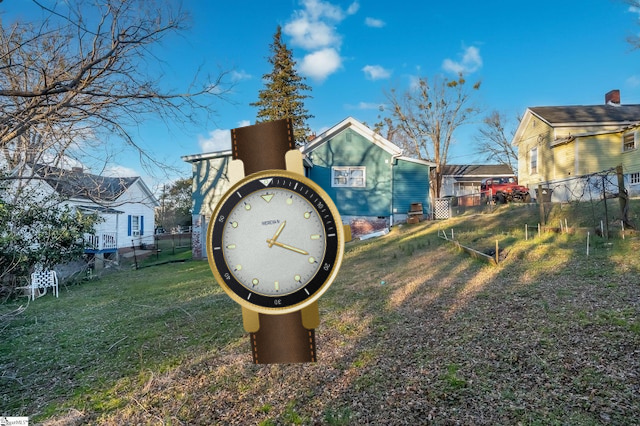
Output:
1:19
